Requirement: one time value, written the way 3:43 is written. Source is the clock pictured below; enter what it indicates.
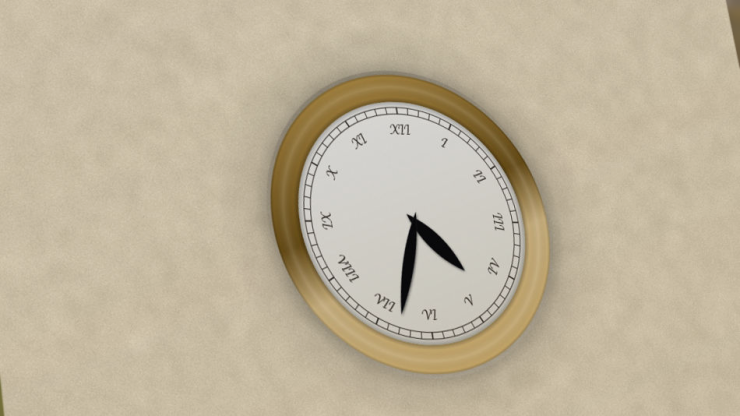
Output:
4:33
